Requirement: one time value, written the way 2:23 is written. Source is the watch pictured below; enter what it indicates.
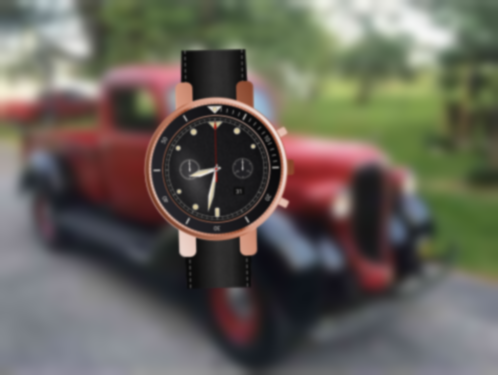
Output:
8:32
